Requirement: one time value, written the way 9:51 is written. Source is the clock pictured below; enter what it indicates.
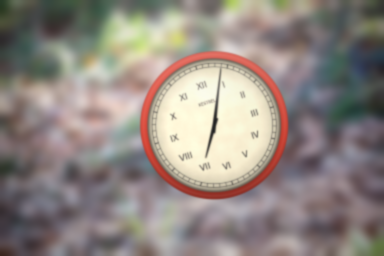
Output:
7:04
